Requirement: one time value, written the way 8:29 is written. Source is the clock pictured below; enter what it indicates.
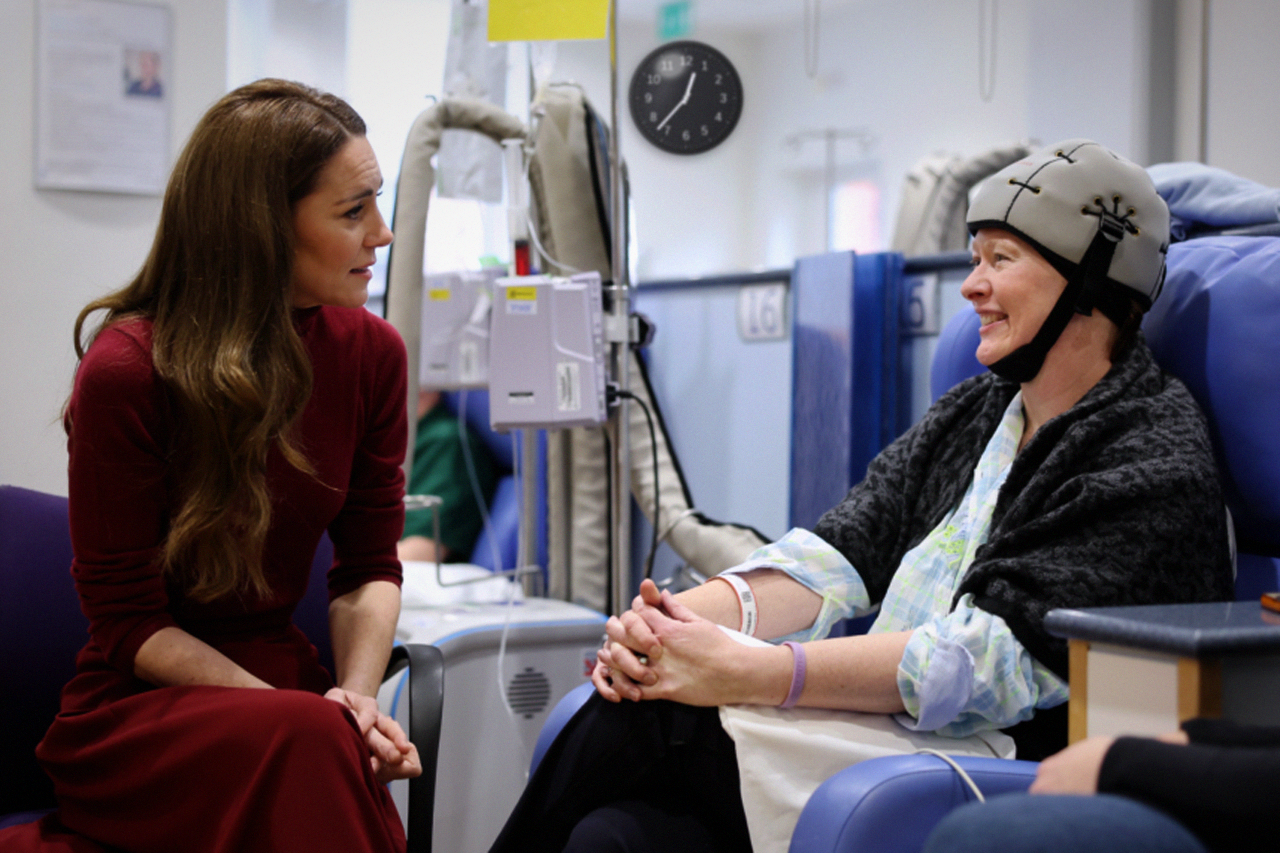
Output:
12:37
